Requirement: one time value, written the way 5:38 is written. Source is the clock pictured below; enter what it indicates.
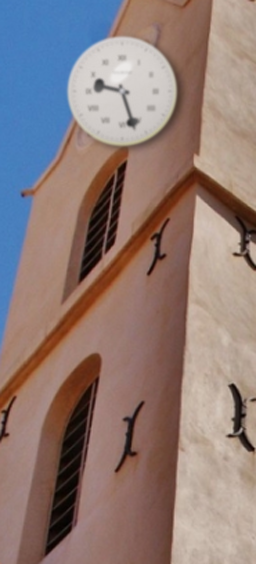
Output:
9:27
